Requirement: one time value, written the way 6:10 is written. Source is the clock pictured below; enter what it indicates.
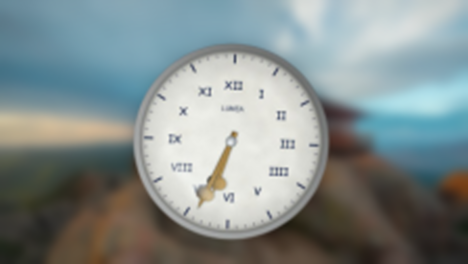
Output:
6:34
